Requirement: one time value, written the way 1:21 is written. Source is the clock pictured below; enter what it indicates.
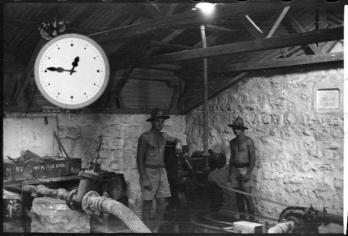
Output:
12:46
